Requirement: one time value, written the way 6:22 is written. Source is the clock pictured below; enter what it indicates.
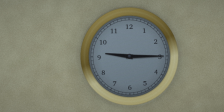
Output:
9:15
